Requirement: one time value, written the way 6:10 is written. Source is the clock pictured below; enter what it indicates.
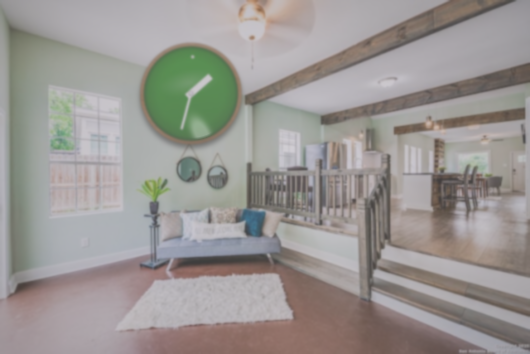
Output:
1:32
